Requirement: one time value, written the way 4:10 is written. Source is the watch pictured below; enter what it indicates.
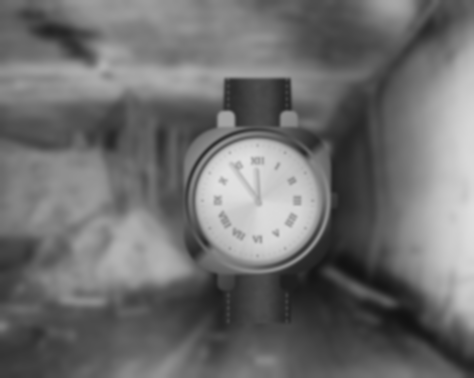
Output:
11:54
